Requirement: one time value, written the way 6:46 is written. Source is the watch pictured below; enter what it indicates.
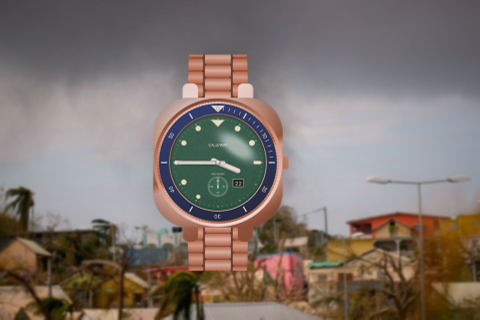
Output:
3:45
